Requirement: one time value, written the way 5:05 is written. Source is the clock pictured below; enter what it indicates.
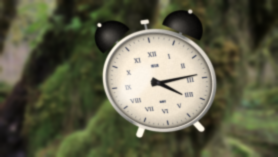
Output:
4:14
